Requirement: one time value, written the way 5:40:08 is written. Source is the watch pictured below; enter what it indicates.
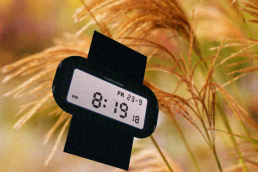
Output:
8:19:18
